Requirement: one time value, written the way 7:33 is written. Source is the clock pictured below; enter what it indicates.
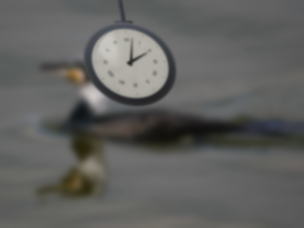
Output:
2:02
